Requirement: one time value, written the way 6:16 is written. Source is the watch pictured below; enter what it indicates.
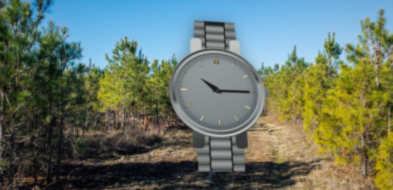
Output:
10:15
